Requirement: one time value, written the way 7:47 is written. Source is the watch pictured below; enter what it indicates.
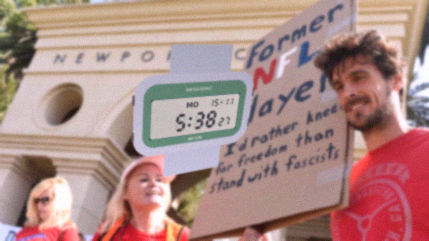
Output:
5:38
